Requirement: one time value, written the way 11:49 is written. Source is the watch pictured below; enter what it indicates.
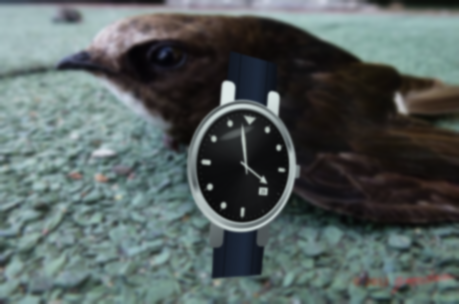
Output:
3:58
